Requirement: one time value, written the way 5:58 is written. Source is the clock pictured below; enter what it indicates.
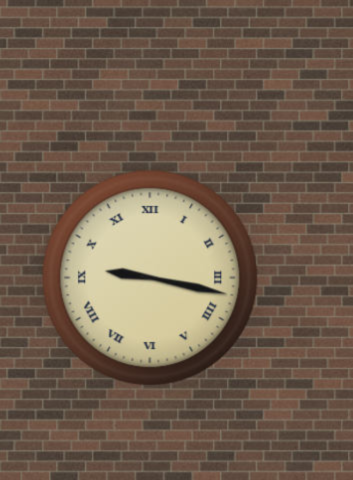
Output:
9:17
